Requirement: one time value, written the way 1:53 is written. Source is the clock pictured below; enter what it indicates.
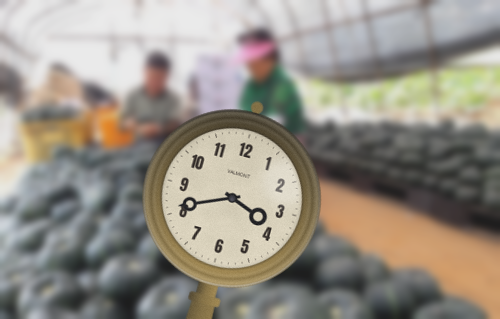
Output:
3:41
